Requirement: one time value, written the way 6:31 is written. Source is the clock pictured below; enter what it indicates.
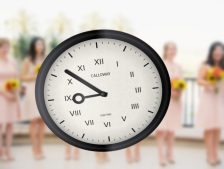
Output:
8:52
